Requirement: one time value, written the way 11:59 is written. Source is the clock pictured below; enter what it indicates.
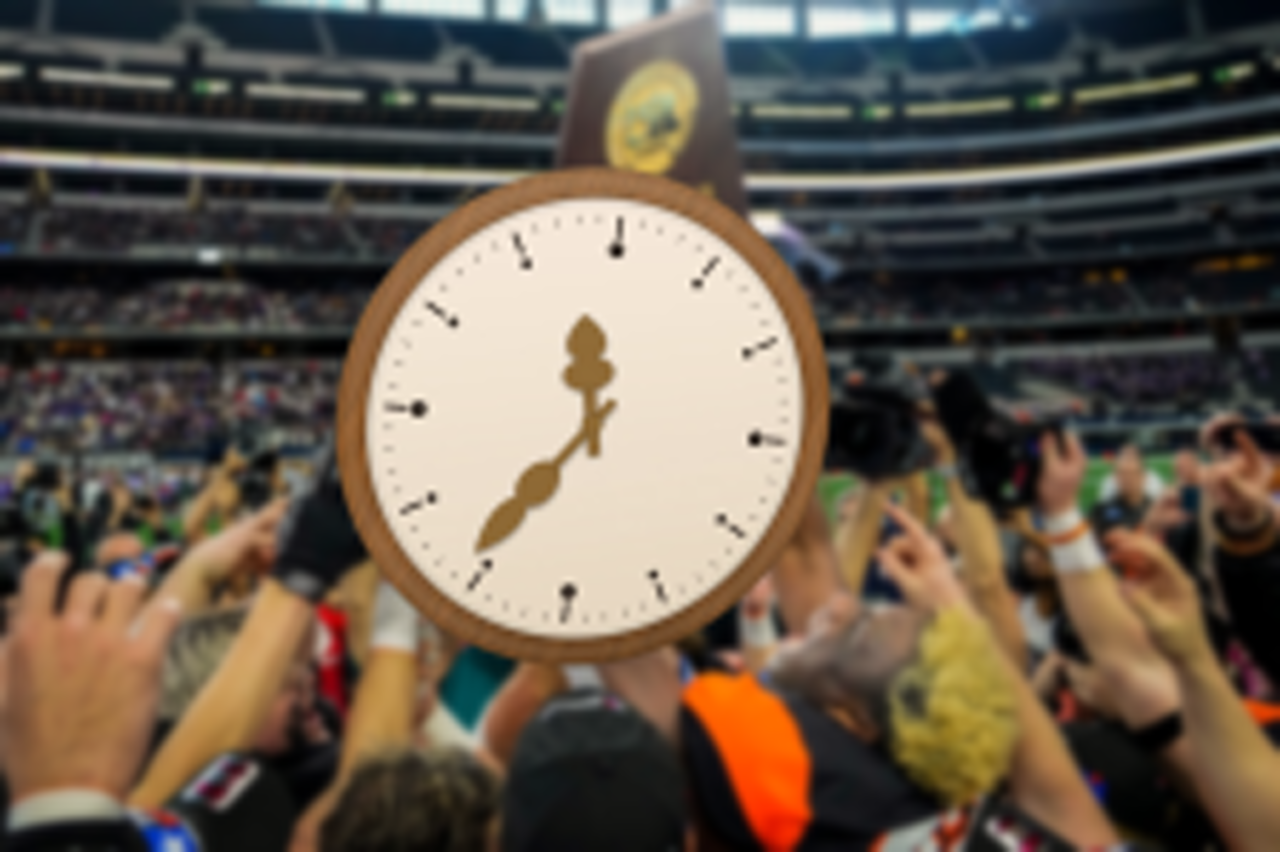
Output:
11:36
